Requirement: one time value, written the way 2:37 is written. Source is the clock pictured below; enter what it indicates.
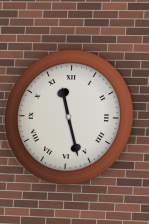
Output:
11:27
